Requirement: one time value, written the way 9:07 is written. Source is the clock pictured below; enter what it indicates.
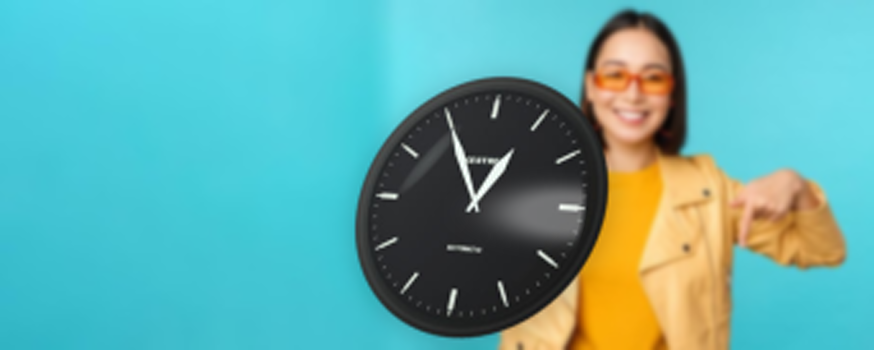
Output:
12:55
